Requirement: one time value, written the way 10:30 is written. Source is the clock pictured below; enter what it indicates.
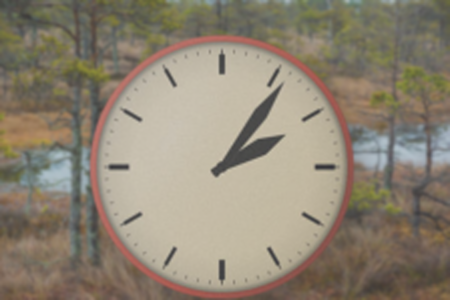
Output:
2:06
